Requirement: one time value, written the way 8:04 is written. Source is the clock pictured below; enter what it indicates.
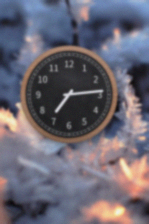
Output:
7:14
